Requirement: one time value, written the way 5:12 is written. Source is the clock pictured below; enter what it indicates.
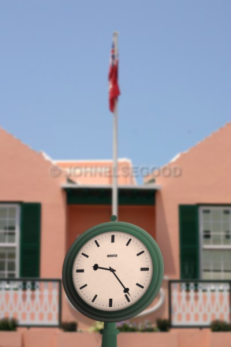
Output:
9:24
